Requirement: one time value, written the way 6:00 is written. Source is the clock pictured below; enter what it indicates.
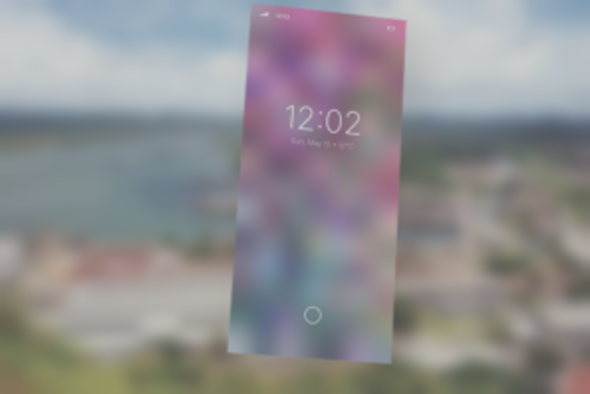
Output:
12:02
